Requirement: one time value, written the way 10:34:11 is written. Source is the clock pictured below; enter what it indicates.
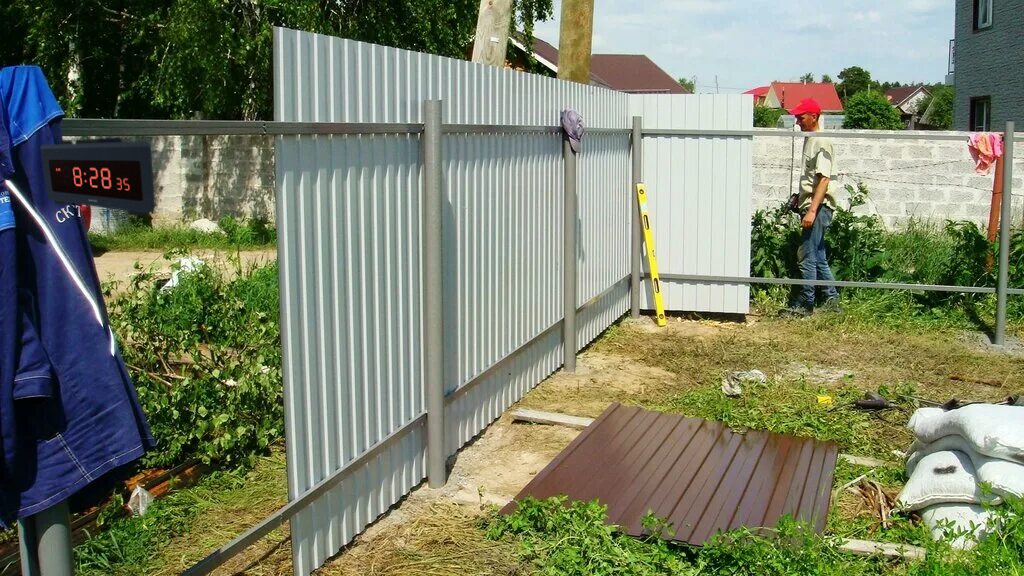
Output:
8:28:35
